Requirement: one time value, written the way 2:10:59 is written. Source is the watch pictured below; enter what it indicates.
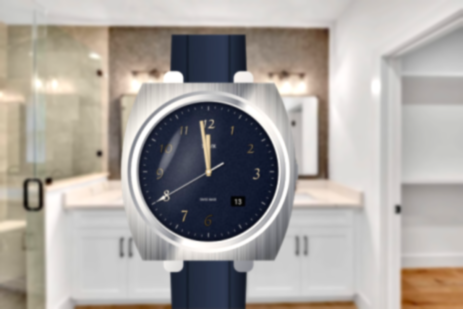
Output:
11:58:40
